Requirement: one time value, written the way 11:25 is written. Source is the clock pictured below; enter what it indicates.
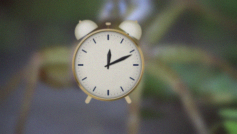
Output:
12:11
